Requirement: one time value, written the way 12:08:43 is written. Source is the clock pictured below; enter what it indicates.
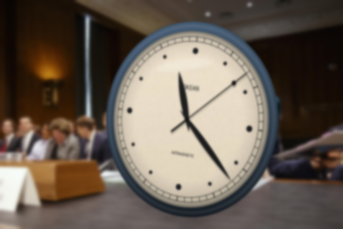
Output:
11:22:08
